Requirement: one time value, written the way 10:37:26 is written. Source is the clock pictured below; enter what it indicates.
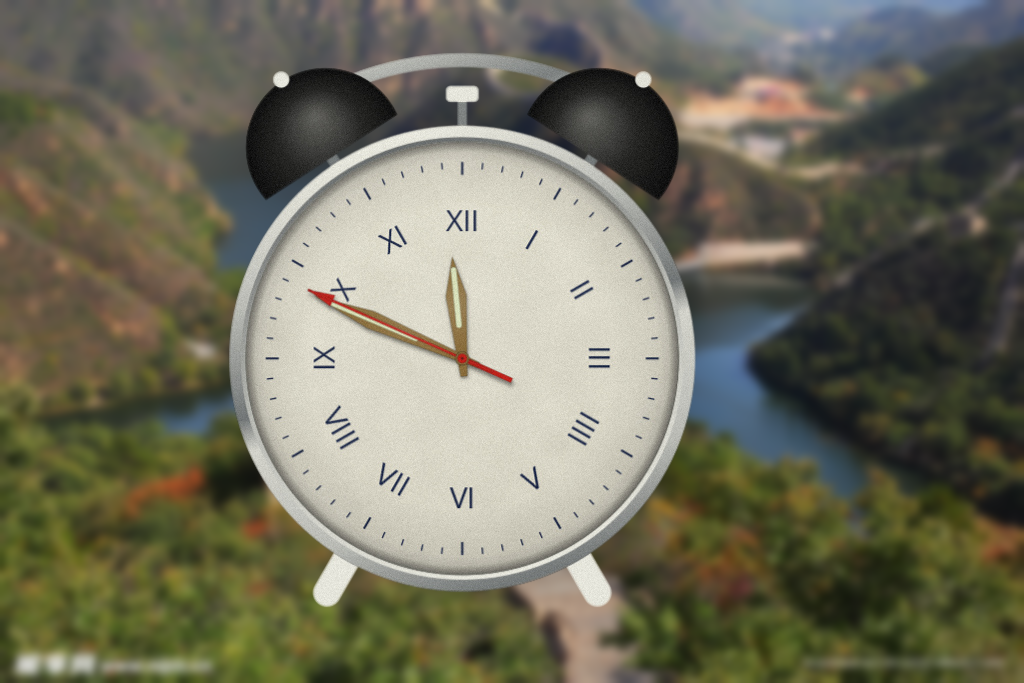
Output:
11:48:49
